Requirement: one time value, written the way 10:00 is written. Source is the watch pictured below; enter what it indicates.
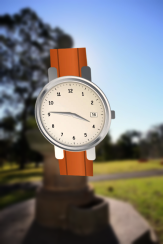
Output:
3:46
